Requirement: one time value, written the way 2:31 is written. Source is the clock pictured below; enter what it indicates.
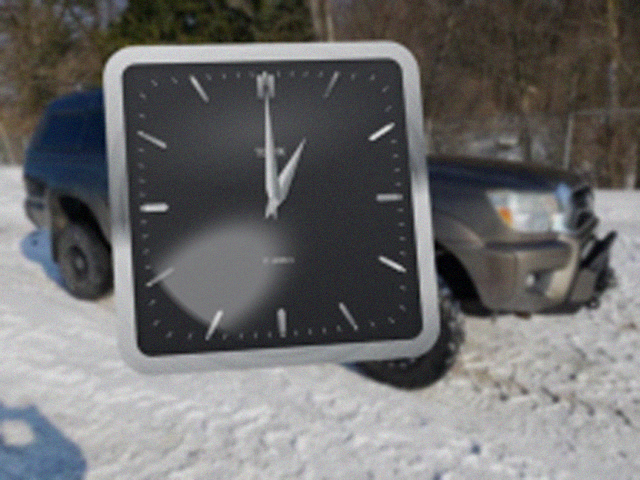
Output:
1:00
